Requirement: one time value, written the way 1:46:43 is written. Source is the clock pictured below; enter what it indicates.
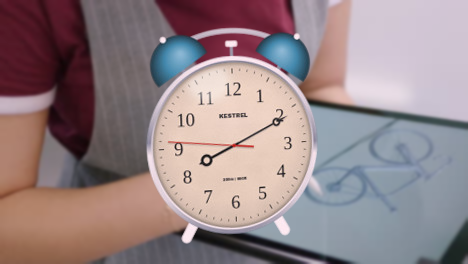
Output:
8:10:46
